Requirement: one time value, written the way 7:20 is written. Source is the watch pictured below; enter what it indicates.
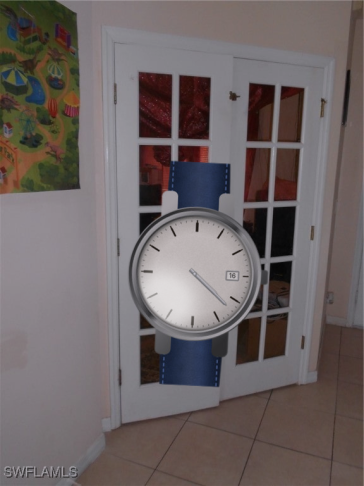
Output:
4:22
